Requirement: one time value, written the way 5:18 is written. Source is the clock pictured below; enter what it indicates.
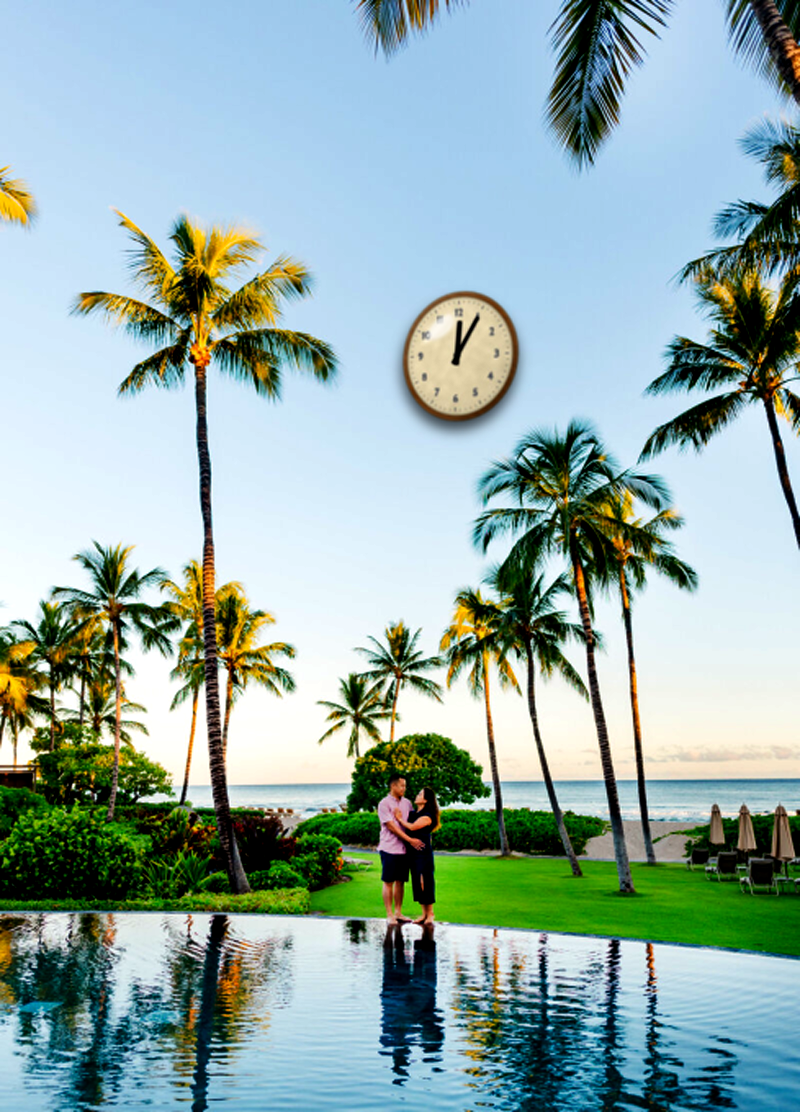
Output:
12:05
